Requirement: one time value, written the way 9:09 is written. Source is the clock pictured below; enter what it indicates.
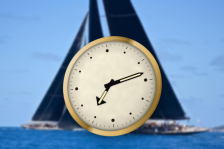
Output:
7:13
